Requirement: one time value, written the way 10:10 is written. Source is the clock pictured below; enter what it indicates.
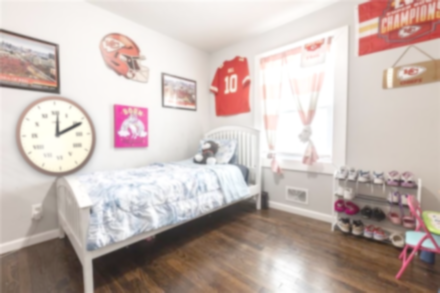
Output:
12:11
